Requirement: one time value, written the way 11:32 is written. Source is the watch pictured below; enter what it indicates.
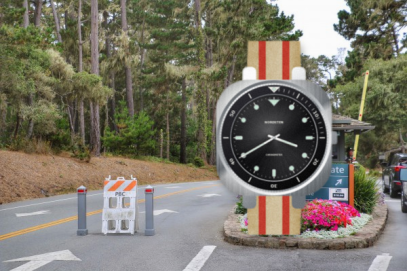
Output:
3:40
